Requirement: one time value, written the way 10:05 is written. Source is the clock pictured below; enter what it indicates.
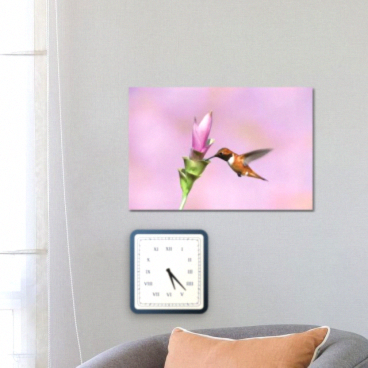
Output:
5:23
